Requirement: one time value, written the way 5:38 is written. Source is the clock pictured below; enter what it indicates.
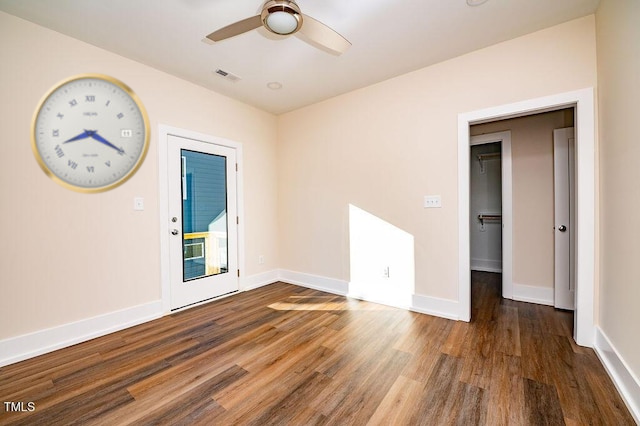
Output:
8:20
